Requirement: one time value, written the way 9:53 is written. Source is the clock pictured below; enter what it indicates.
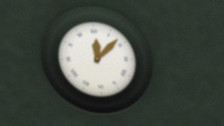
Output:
12:08
